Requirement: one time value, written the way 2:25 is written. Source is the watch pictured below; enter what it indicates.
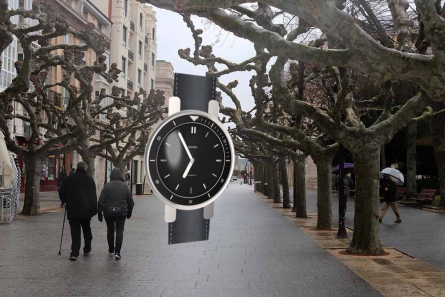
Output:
6:55
